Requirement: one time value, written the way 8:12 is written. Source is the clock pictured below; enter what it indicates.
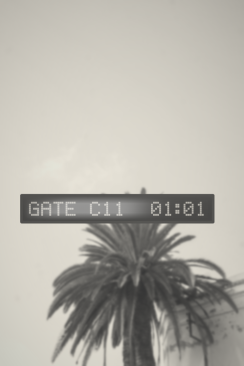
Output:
1:01
